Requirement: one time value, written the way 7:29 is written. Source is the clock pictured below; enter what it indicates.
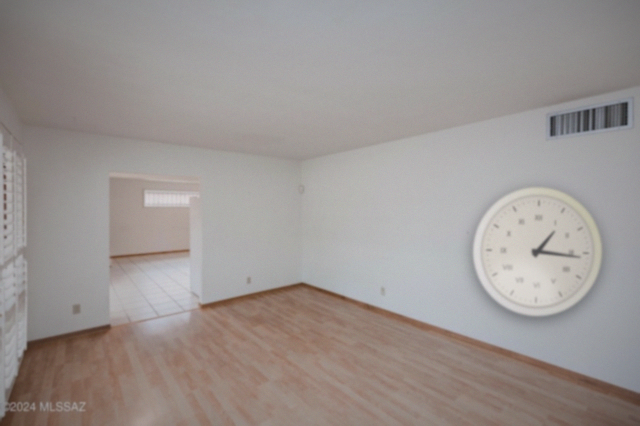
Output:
1:16
